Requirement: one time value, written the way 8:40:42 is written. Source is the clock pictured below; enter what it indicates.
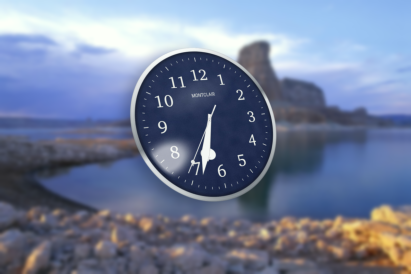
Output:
6:33:36
